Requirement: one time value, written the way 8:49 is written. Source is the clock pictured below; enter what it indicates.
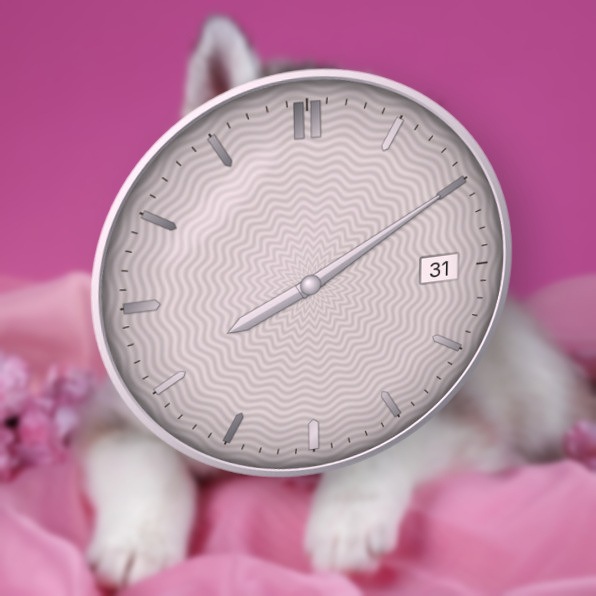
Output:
8:10
